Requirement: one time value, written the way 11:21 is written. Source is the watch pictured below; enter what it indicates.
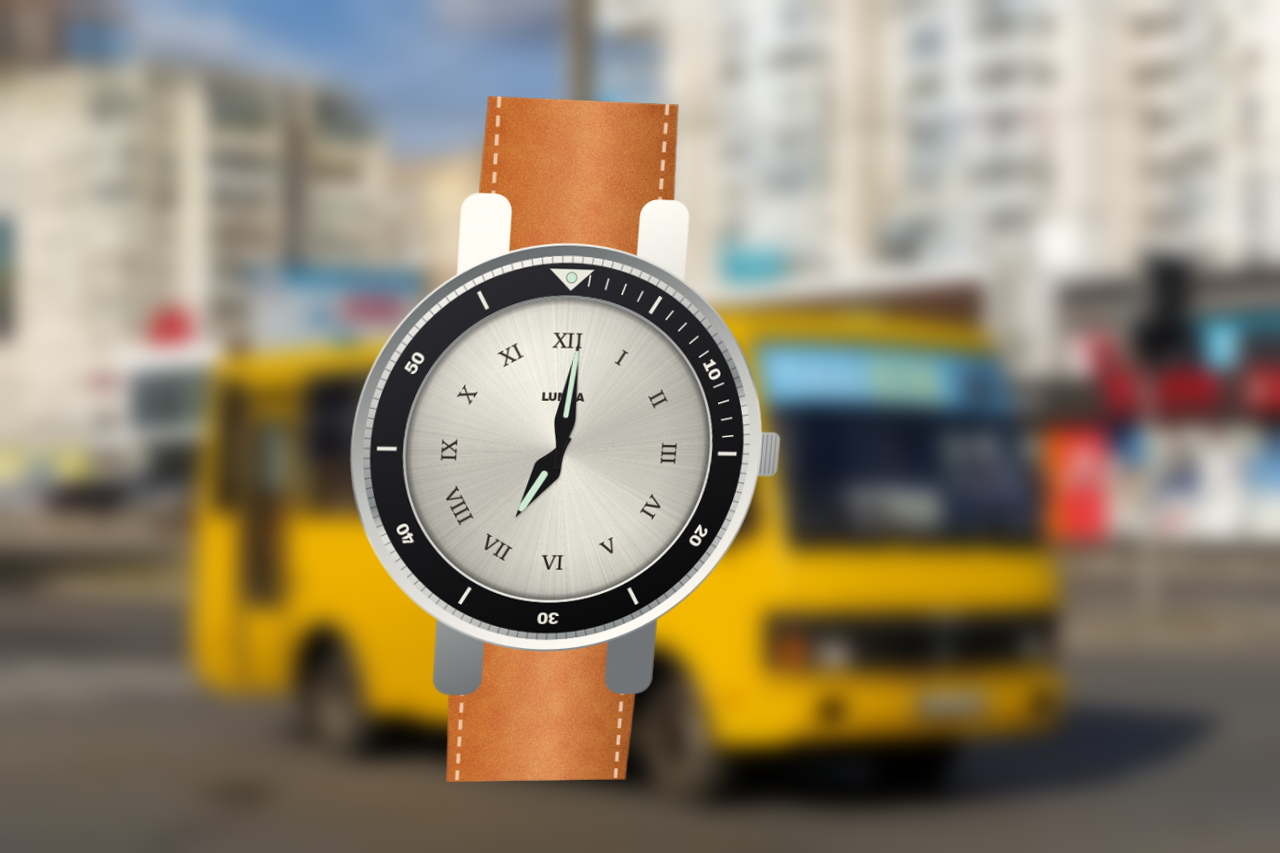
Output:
7:01
